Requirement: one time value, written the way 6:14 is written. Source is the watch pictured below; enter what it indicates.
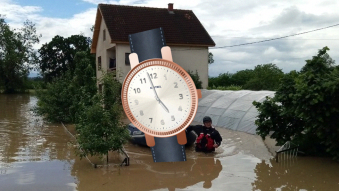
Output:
4:58
